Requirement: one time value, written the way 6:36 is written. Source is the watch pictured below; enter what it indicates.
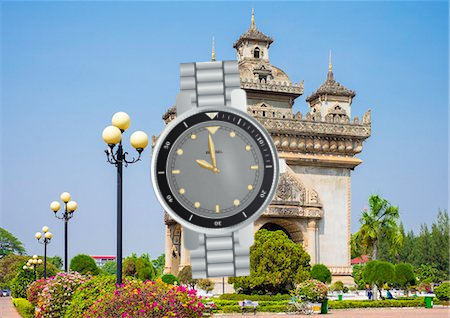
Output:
9:59
